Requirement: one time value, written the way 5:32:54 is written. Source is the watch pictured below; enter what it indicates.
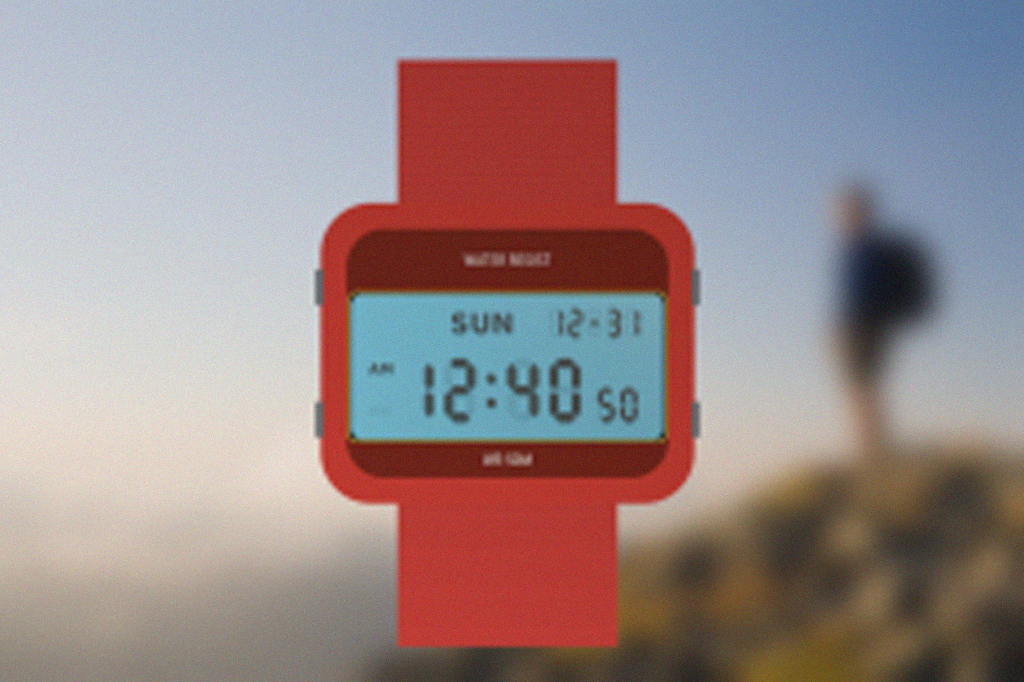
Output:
12:40:50
